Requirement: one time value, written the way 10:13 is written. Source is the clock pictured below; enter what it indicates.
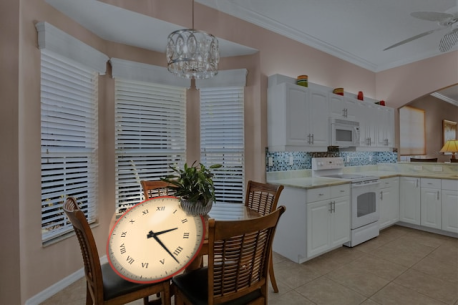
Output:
2:22
